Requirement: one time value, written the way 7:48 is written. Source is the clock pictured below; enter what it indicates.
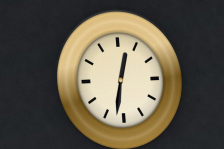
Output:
12:32
